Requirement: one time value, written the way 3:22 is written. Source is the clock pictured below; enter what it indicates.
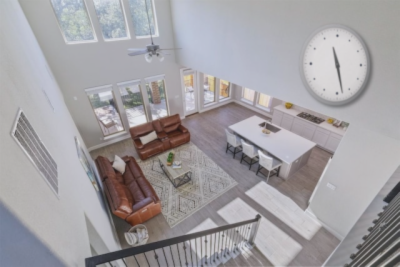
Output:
11:28
